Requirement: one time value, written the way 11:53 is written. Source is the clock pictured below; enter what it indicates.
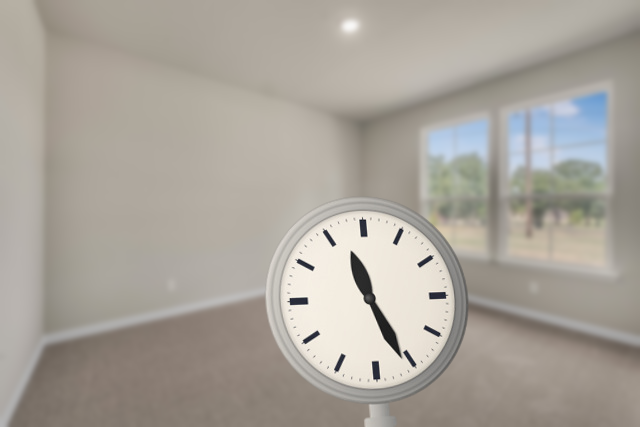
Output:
11:26
